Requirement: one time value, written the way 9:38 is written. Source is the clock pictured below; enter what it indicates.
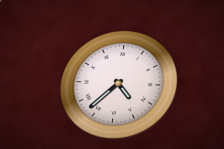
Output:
4:37
